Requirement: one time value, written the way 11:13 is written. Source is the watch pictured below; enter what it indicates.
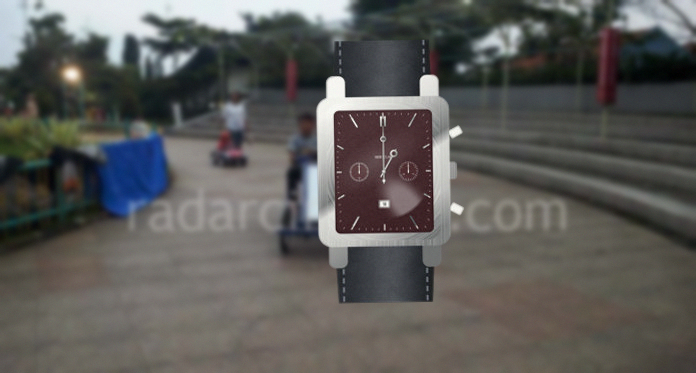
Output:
1:00
